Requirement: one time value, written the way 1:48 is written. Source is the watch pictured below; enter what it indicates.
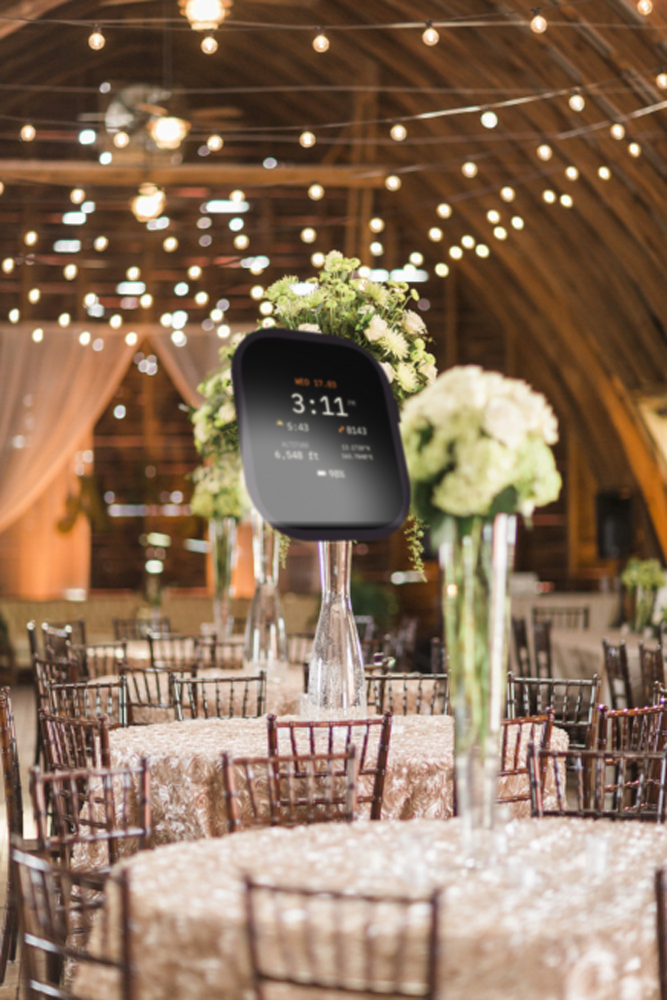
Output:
3:11
